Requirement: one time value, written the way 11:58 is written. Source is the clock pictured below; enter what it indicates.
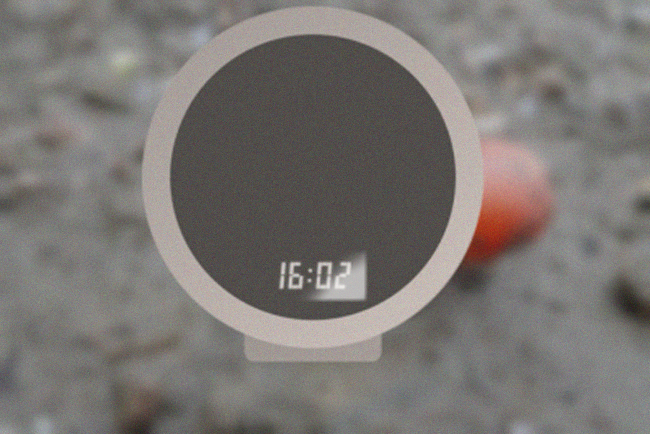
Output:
16:02
